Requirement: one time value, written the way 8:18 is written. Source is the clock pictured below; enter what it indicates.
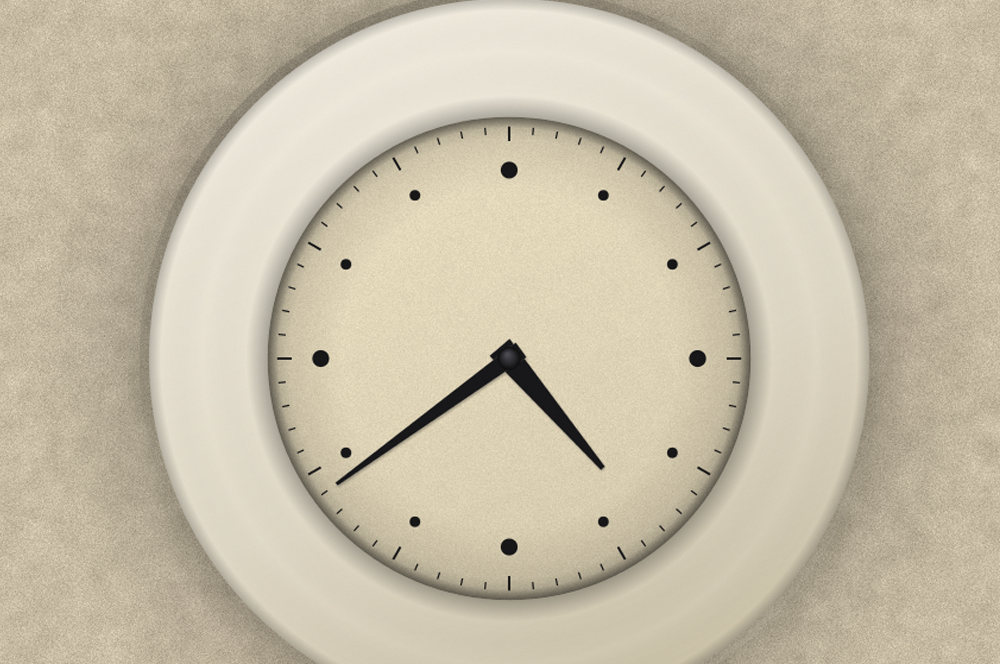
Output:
4:39
